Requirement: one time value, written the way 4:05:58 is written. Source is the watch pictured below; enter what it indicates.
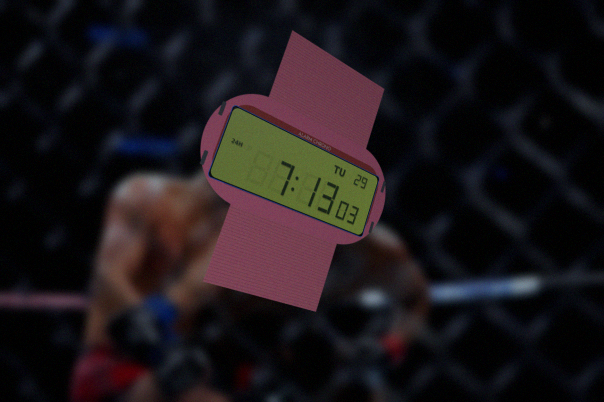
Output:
7:13:03
